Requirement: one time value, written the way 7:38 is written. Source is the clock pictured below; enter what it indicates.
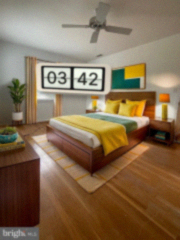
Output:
3:42
